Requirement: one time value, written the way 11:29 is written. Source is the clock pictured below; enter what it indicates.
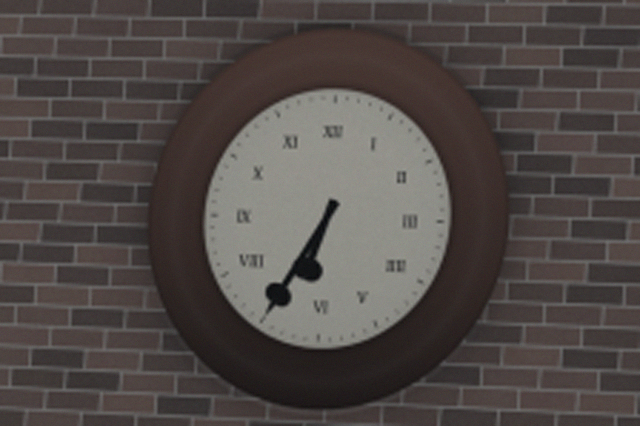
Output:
6:35
